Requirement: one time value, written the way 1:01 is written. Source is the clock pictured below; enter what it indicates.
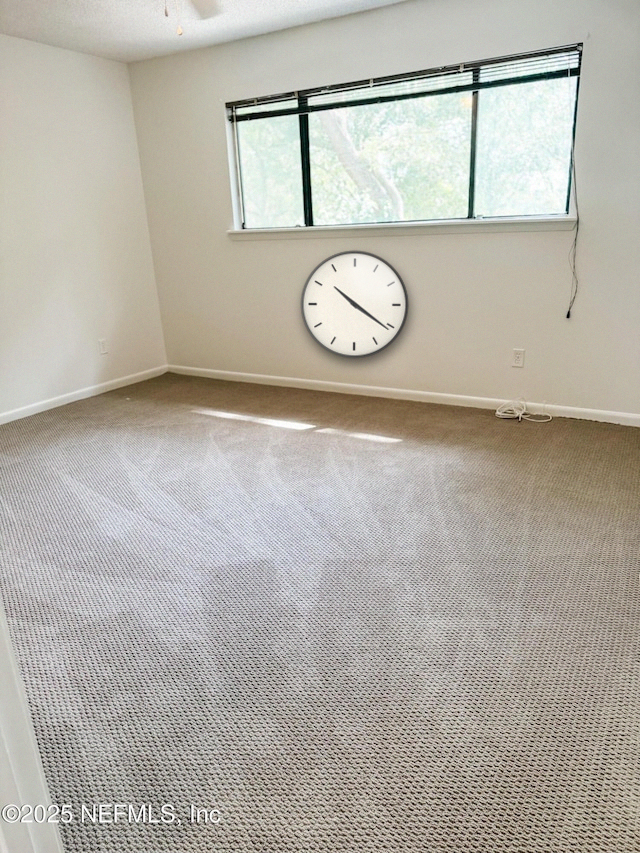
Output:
10:21
